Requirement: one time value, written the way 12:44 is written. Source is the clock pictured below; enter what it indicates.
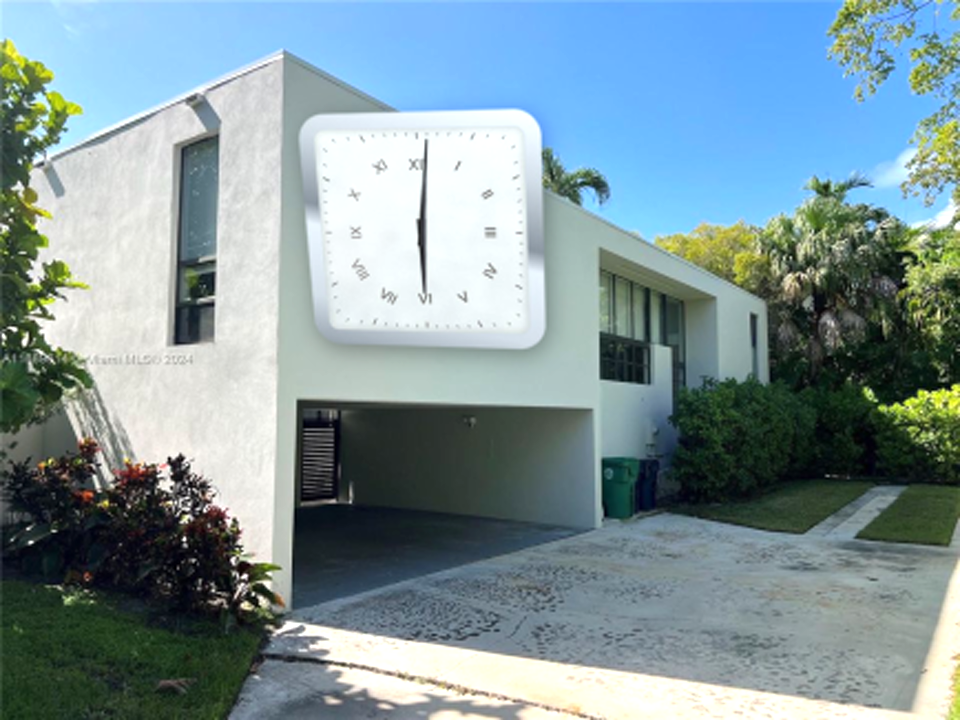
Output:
6:01
